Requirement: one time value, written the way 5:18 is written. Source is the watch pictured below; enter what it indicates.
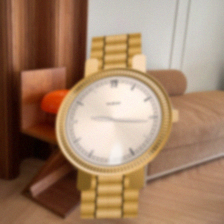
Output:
9:16
